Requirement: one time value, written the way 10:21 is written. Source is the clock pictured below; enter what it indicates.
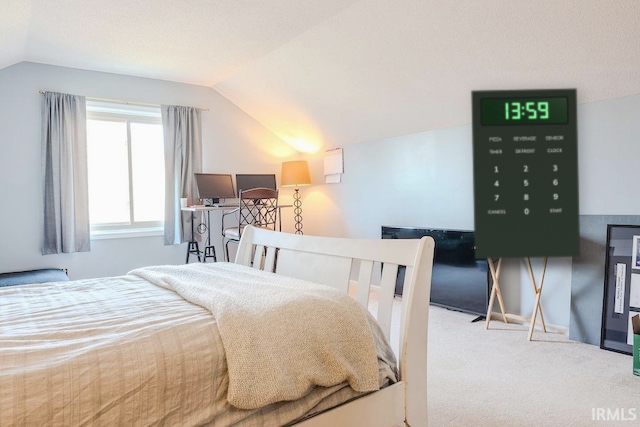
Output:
13:59
